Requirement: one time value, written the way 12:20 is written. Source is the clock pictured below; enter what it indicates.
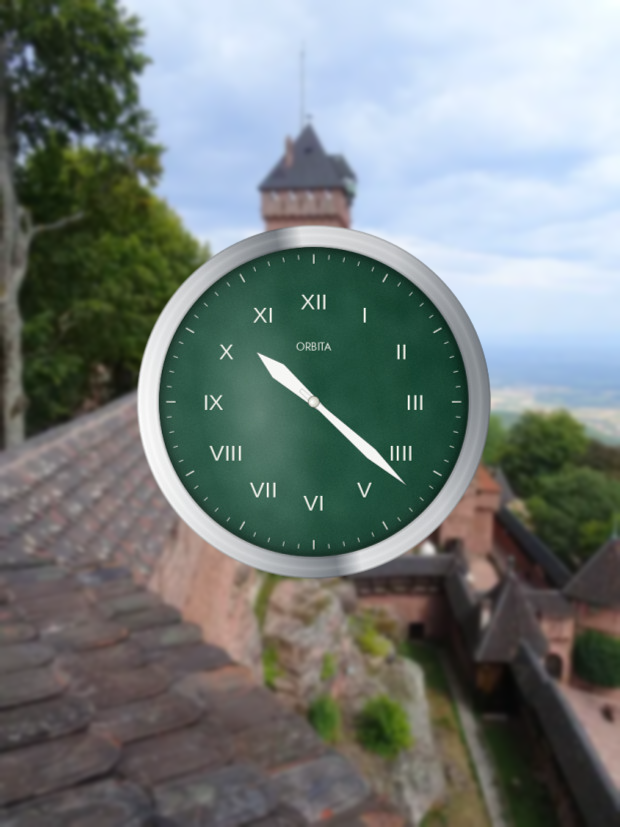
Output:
10:22
